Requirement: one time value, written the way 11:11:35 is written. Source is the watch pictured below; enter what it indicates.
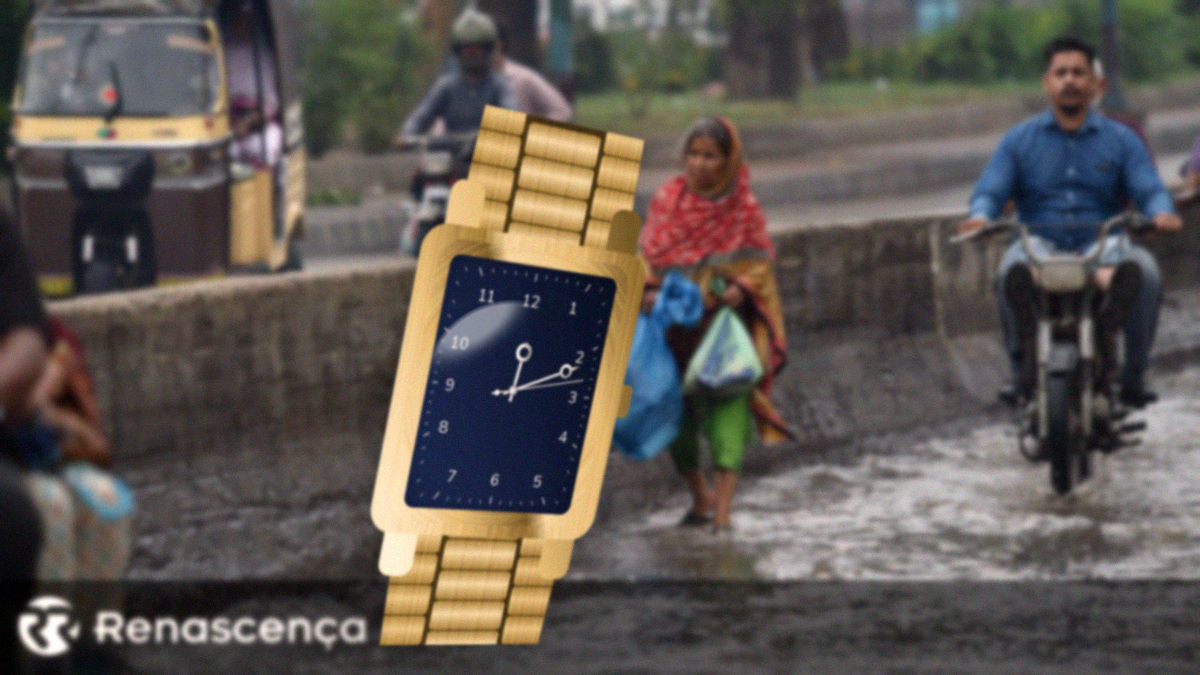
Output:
12:11:13
